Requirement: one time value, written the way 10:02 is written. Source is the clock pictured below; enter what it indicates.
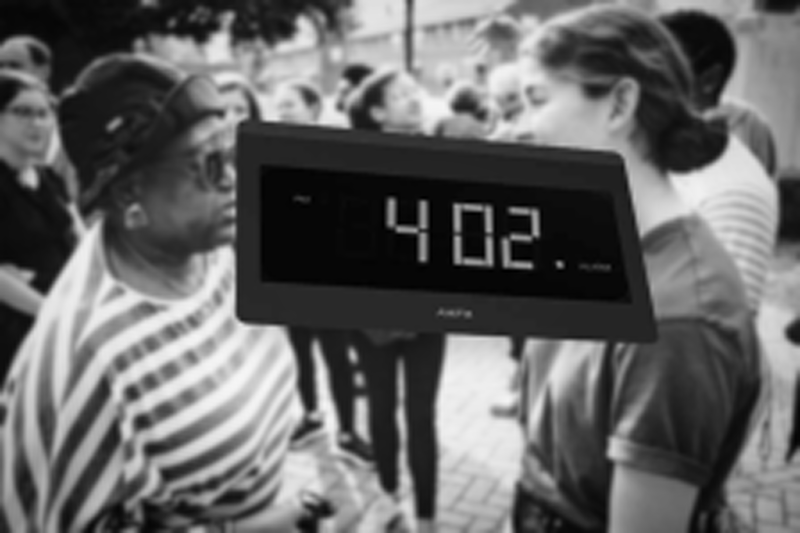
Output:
4:02
